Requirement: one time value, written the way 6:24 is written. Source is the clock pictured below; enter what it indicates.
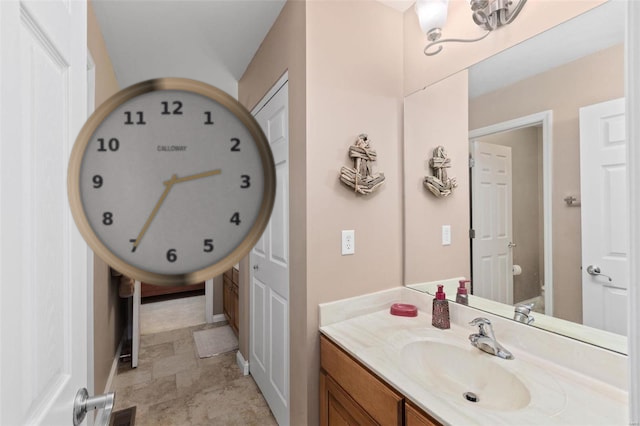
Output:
2:35
